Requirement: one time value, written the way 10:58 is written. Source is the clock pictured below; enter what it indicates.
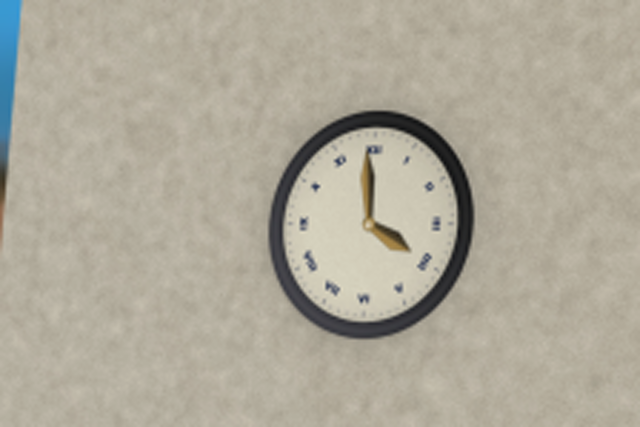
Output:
3:59
